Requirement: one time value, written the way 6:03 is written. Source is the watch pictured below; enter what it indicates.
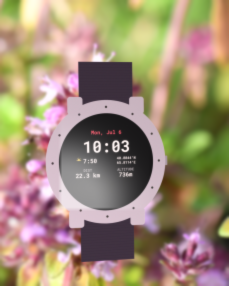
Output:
10:03
